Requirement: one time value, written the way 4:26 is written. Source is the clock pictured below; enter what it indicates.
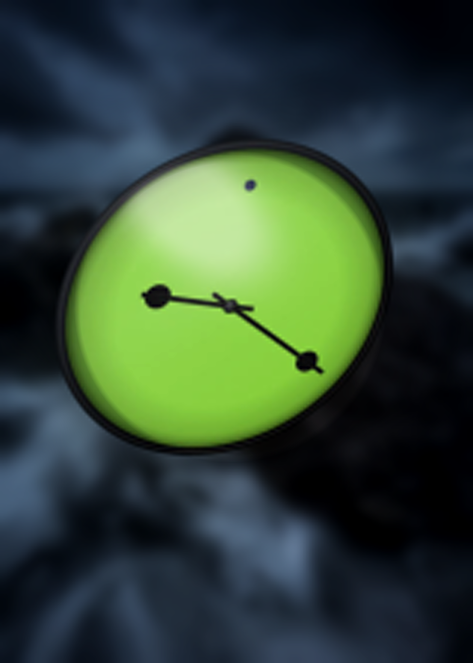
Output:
9:21
